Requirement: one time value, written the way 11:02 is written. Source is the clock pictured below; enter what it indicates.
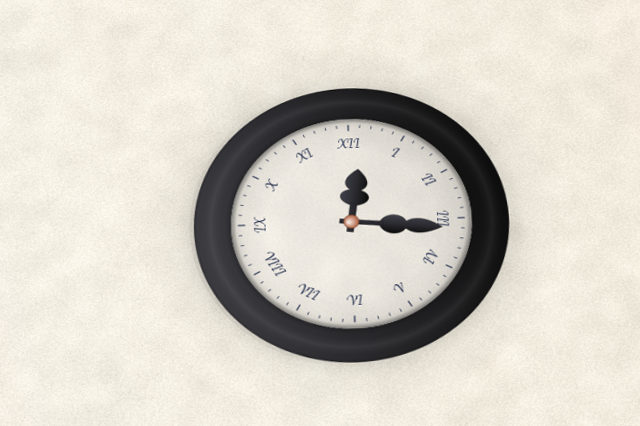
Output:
12:16
